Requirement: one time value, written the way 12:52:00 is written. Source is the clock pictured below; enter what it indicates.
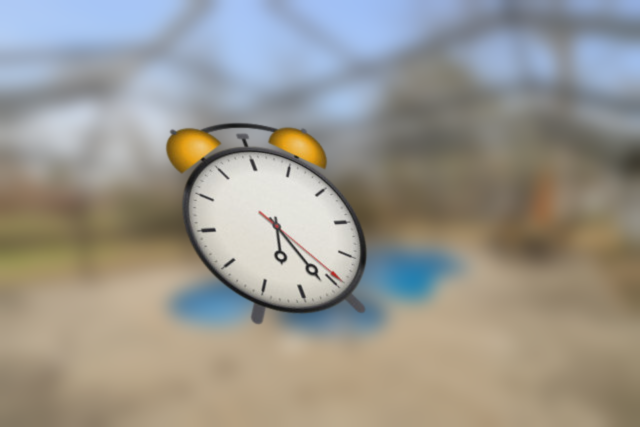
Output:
6:26:24
